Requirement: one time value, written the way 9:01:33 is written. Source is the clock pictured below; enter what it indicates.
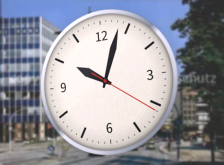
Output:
10:03:21
